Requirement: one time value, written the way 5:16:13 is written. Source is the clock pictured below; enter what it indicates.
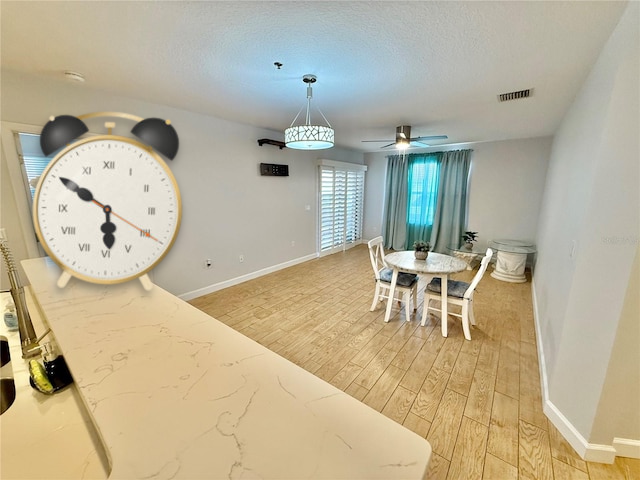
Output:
5:50:20
